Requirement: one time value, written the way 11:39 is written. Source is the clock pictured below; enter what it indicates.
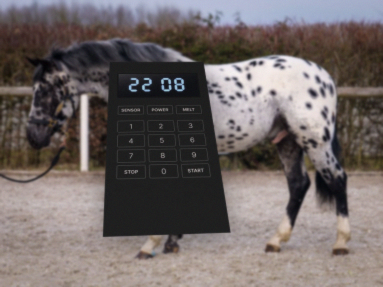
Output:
22:08
